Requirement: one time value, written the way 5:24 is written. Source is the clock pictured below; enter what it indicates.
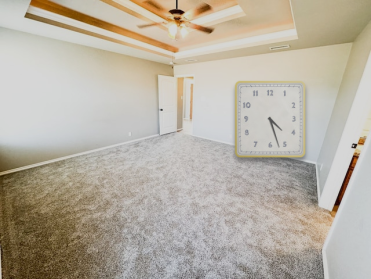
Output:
4:27
